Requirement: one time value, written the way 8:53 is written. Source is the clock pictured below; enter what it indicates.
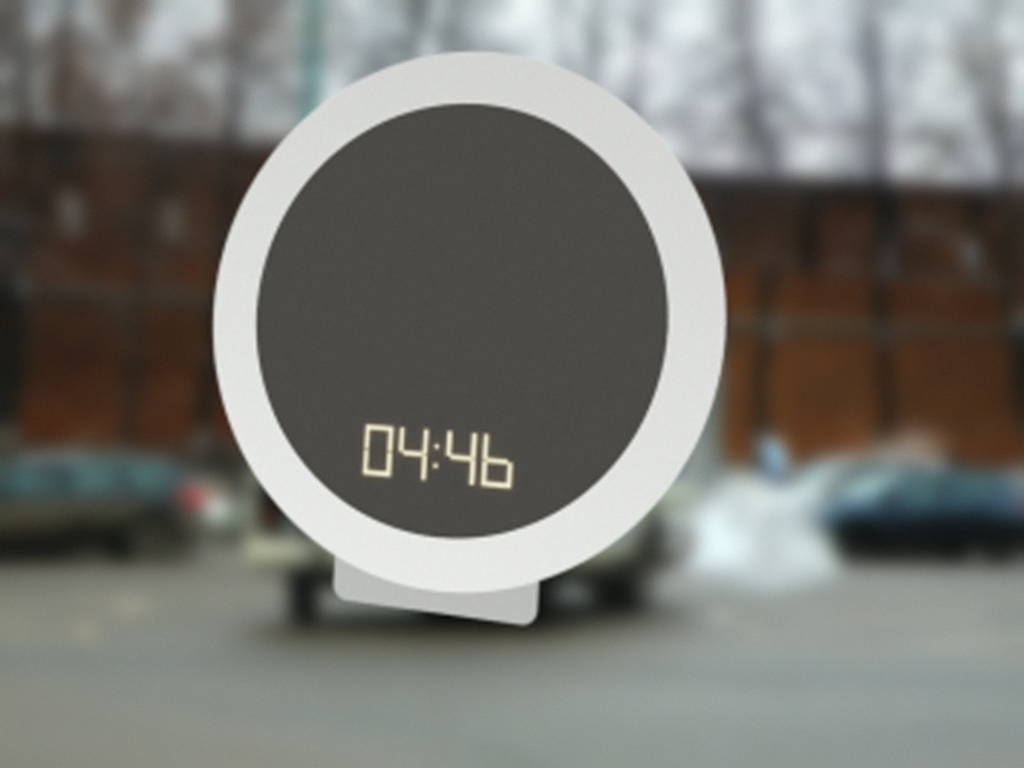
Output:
4:46
